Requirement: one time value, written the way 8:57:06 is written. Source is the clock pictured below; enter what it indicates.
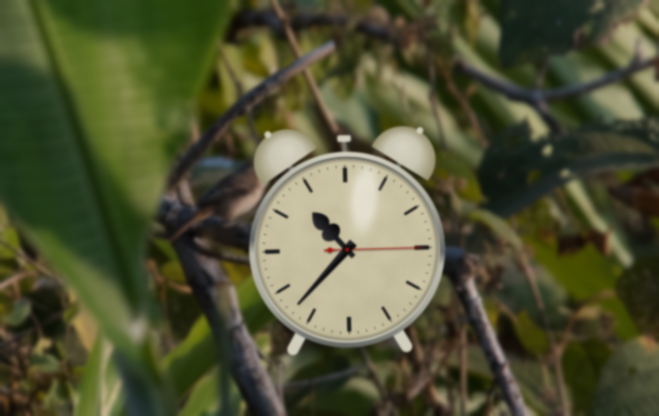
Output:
10:37:15
